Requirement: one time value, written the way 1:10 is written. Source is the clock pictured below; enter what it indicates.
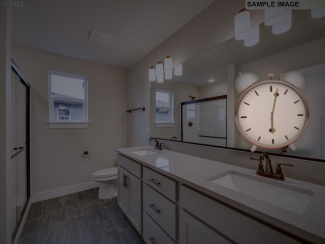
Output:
6:02
